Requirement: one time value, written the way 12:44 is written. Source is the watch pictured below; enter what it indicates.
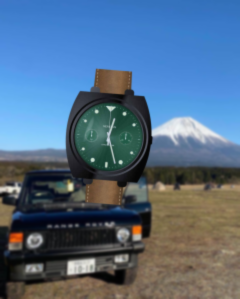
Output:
12:27
